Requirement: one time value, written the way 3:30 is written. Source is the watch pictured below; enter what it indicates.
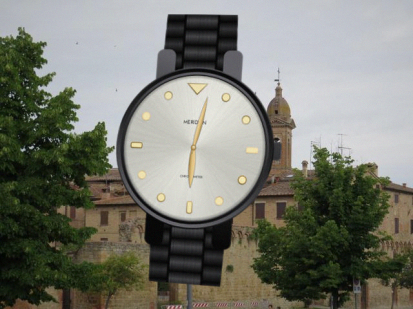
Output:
6:02
